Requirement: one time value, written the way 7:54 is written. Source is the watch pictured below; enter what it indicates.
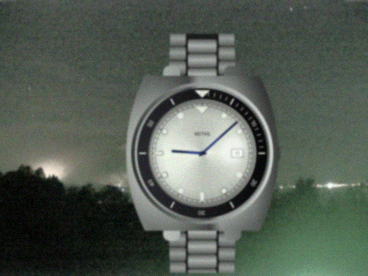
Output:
9:08
